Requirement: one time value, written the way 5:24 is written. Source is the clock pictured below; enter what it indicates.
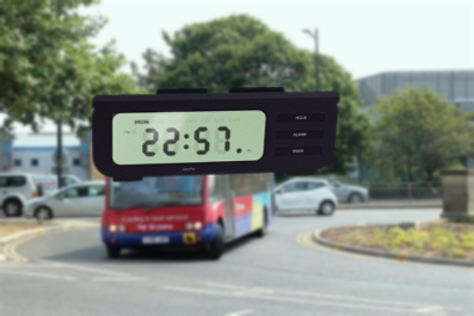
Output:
22:57
